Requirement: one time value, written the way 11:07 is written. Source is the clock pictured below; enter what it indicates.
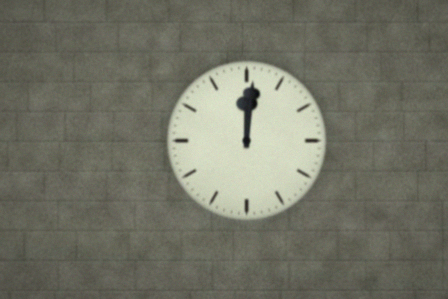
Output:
12:01
